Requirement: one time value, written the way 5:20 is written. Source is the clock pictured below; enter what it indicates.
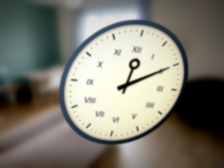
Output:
12:10
